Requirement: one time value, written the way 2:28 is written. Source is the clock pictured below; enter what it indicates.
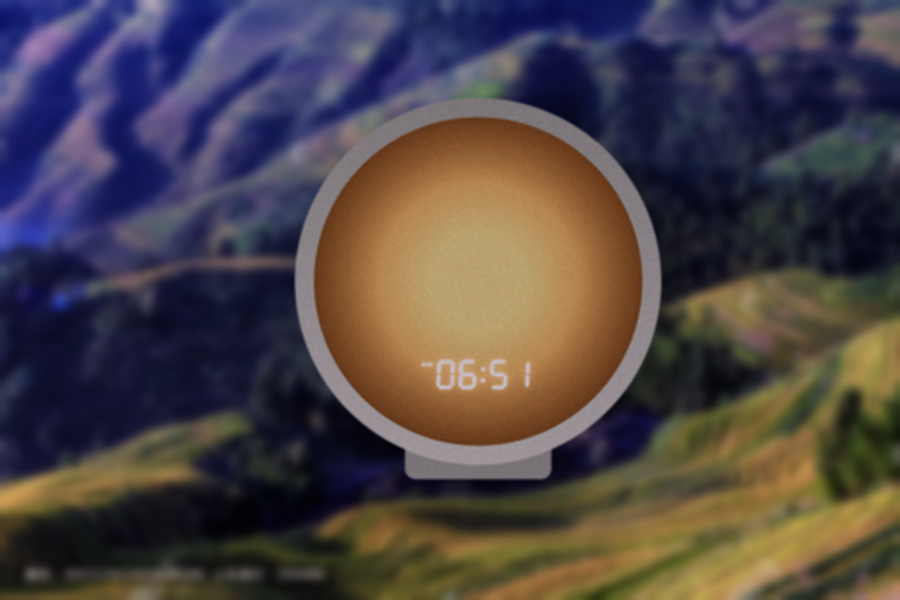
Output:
6:51
